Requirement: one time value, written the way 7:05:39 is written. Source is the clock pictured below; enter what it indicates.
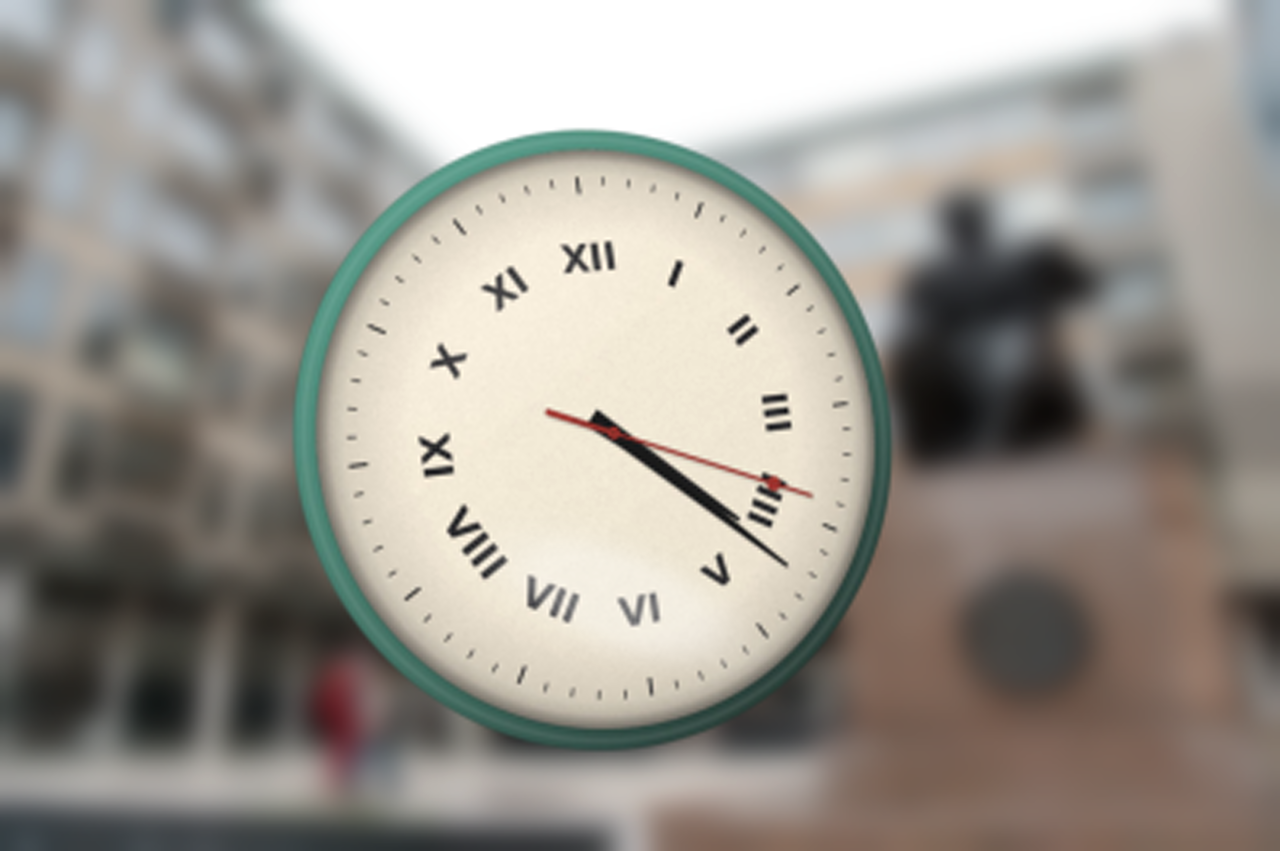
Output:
4:22:19
